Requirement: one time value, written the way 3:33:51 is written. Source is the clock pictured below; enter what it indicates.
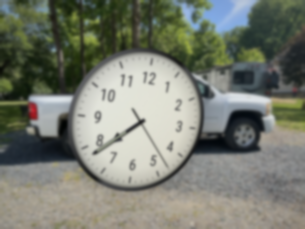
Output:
7:38:23
